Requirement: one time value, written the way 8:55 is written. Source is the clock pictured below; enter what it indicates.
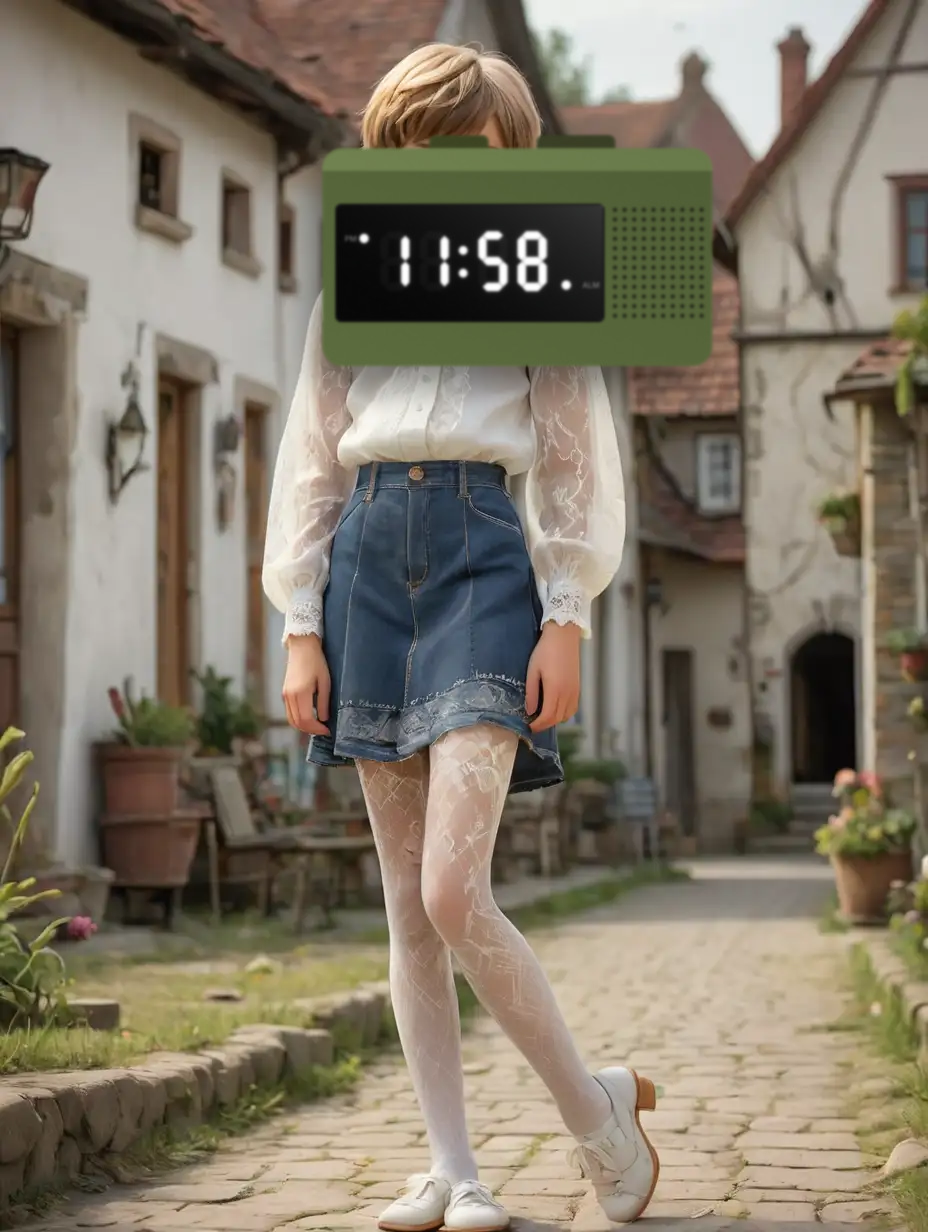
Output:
11:58
